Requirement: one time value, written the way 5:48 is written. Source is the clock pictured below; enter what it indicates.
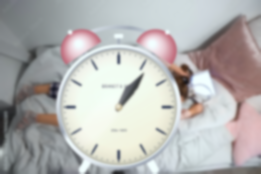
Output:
1:06
